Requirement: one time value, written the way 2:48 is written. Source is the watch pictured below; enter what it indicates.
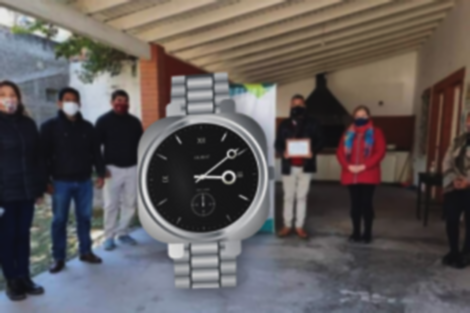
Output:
3:09
